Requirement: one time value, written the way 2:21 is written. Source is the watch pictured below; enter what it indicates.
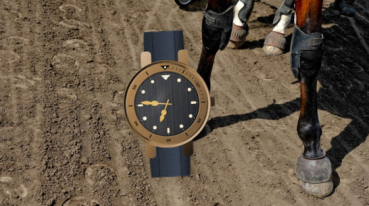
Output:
6:46
